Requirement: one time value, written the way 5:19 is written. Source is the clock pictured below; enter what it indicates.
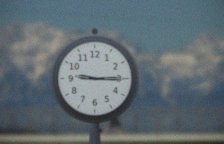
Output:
9:15
